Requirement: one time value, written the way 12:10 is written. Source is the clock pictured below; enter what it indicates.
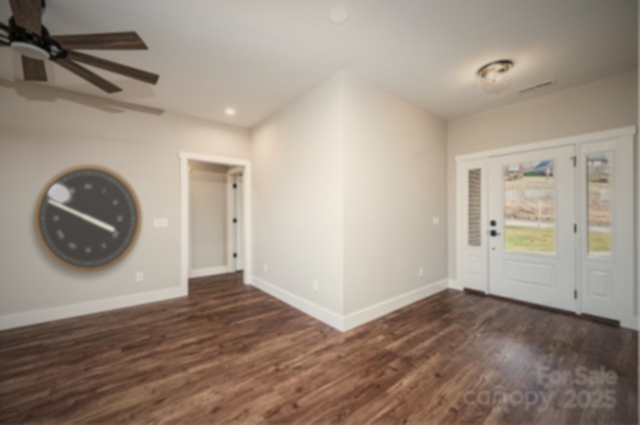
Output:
3:49
